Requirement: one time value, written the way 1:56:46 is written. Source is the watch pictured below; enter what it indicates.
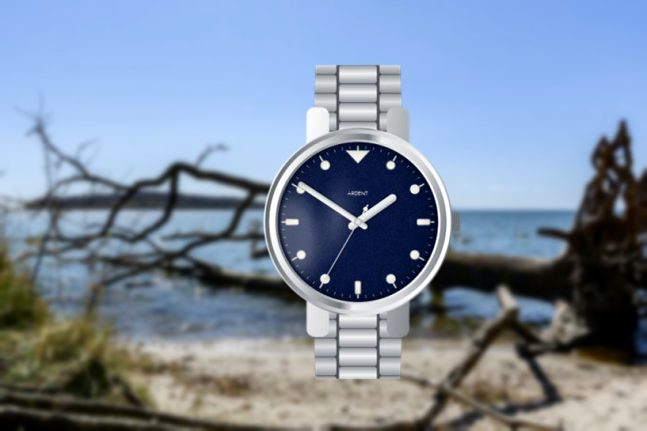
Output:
1:50:35
